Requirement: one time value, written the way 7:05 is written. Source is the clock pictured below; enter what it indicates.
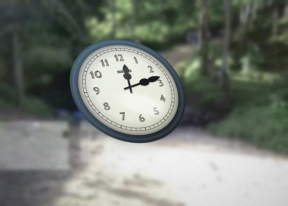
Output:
12:13
